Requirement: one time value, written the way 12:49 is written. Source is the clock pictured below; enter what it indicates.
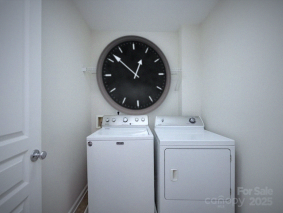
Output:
12:52
